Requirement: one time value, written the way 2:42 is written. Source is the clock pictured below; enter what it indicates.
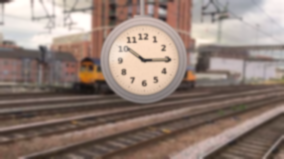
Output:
10:15
